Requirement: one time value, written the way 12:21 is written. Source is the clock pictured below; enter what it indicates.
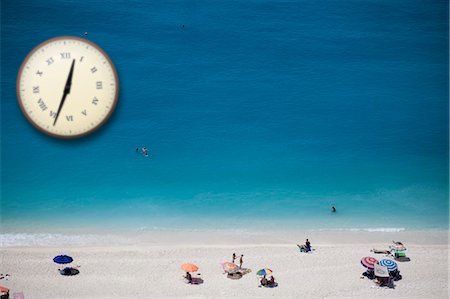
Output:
12:34
